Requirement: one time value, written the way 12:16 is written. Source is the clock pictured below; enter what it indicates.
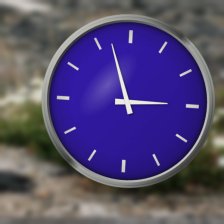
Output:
2:57
